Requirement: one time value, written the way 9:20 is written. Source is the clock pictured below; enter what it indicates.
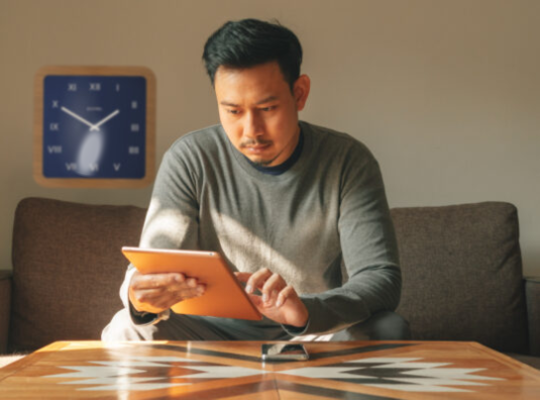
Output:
1:50
